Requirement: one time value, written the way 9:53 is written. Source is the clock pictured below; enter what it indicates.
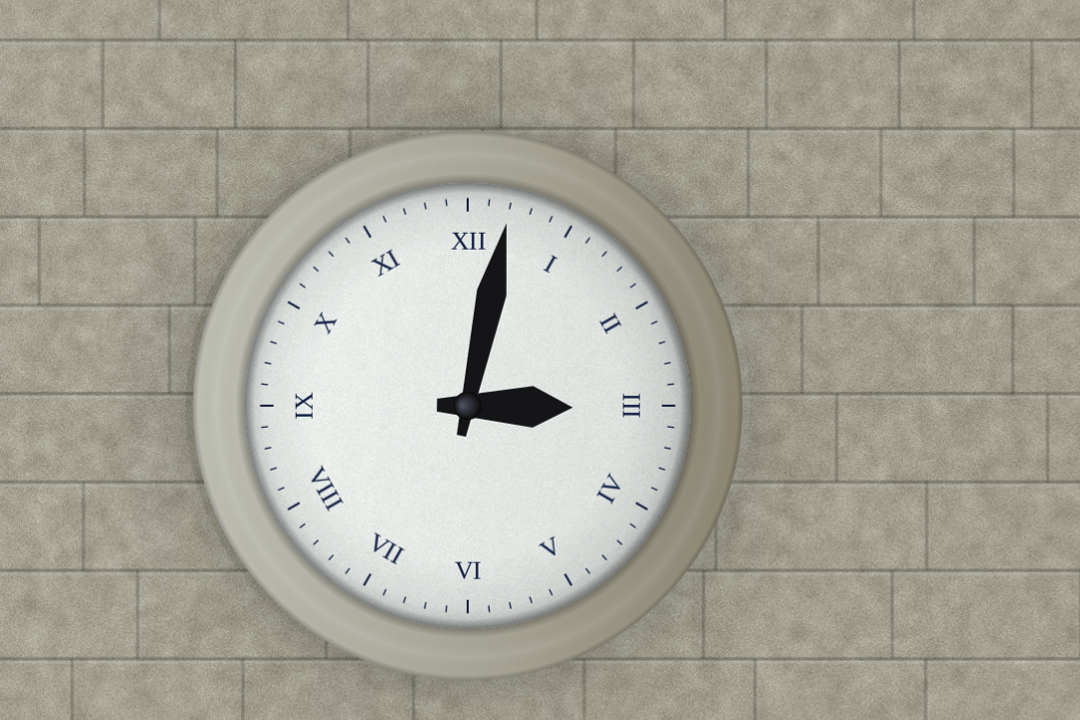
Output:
3:02
